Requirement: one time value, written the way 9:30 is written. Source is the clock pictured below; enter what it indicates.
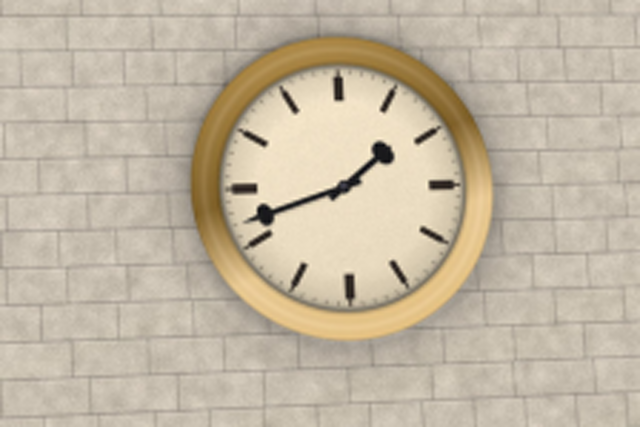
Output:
1:42
